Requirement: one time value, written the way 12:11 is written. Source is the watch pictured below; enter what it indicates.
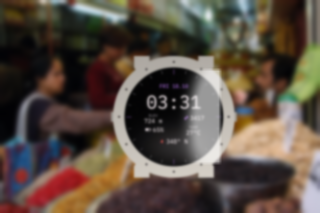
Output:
3:31
